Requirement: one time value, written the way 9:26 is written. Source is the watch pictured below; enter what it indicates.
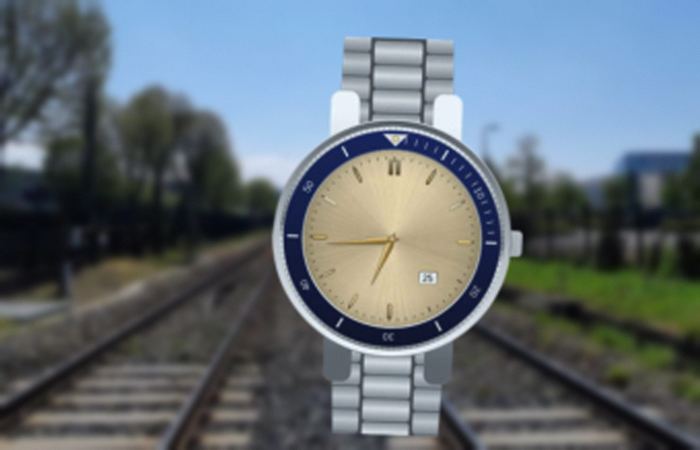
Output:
6:44
